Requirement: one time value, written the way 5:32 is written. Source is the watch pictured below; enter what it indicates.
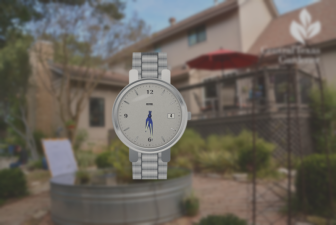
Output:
6:29
